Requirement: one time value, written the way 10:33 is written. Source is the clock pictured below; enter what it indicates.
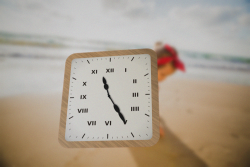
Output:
11:25
